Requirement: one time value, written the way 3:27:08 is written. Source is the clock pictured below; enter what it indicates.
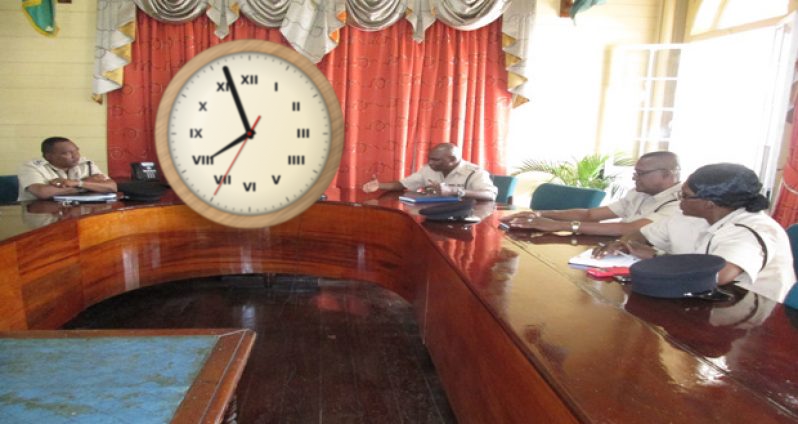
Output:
7:56:35
